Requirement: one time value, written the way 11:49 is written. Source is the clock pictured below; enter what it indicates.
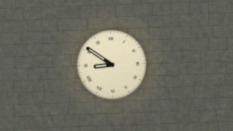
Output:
8:51
